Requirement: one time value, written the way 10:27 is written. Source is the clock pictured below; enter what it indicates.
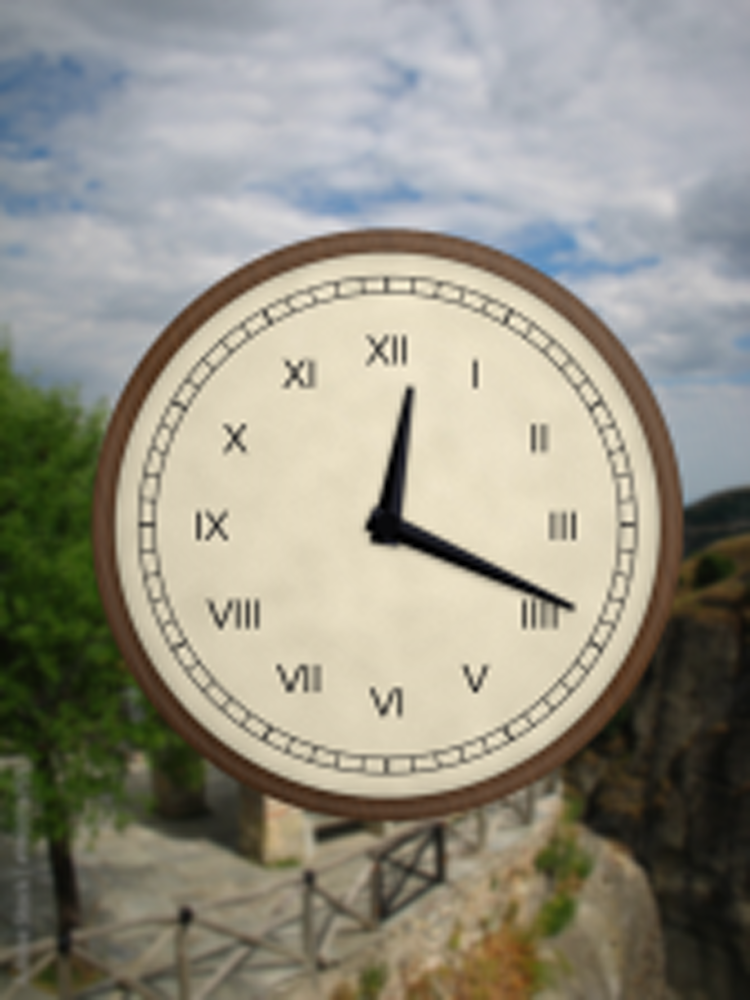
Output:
12:19
